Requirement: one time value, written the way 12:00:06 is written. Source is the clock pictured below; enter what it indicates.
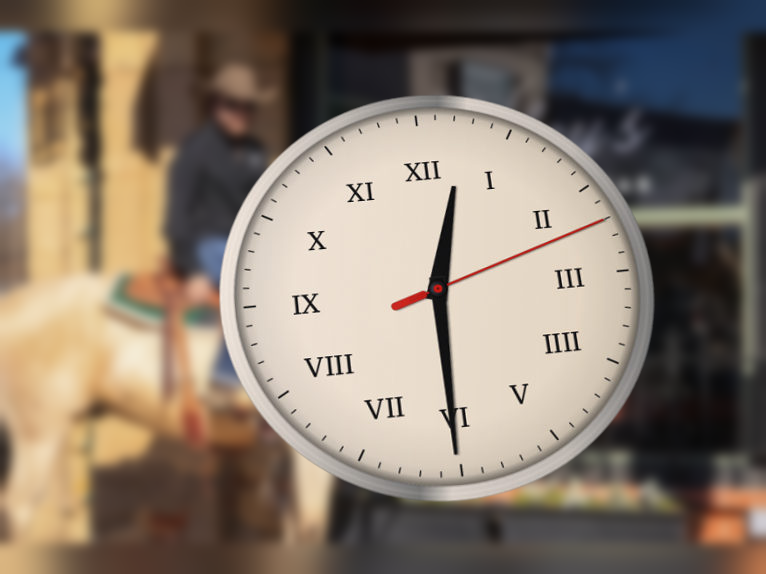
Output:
12:30:12
